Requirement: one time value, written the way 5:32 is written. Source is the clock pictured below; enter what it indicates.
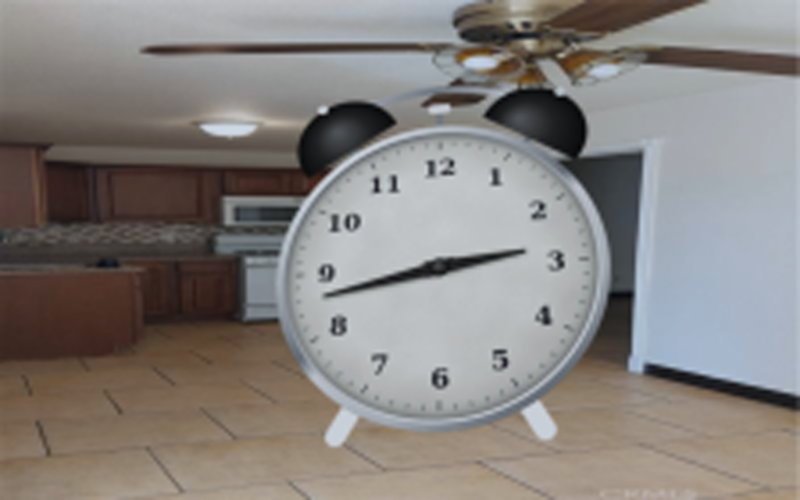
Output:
2:43
